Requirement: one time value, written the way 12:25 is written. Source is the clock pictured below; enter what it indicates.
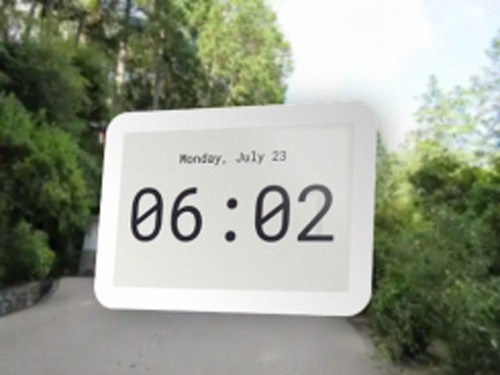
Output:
6:02
